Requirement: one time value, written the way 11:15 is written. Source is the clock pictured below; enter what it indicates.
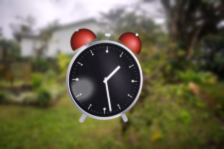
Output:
1:28
